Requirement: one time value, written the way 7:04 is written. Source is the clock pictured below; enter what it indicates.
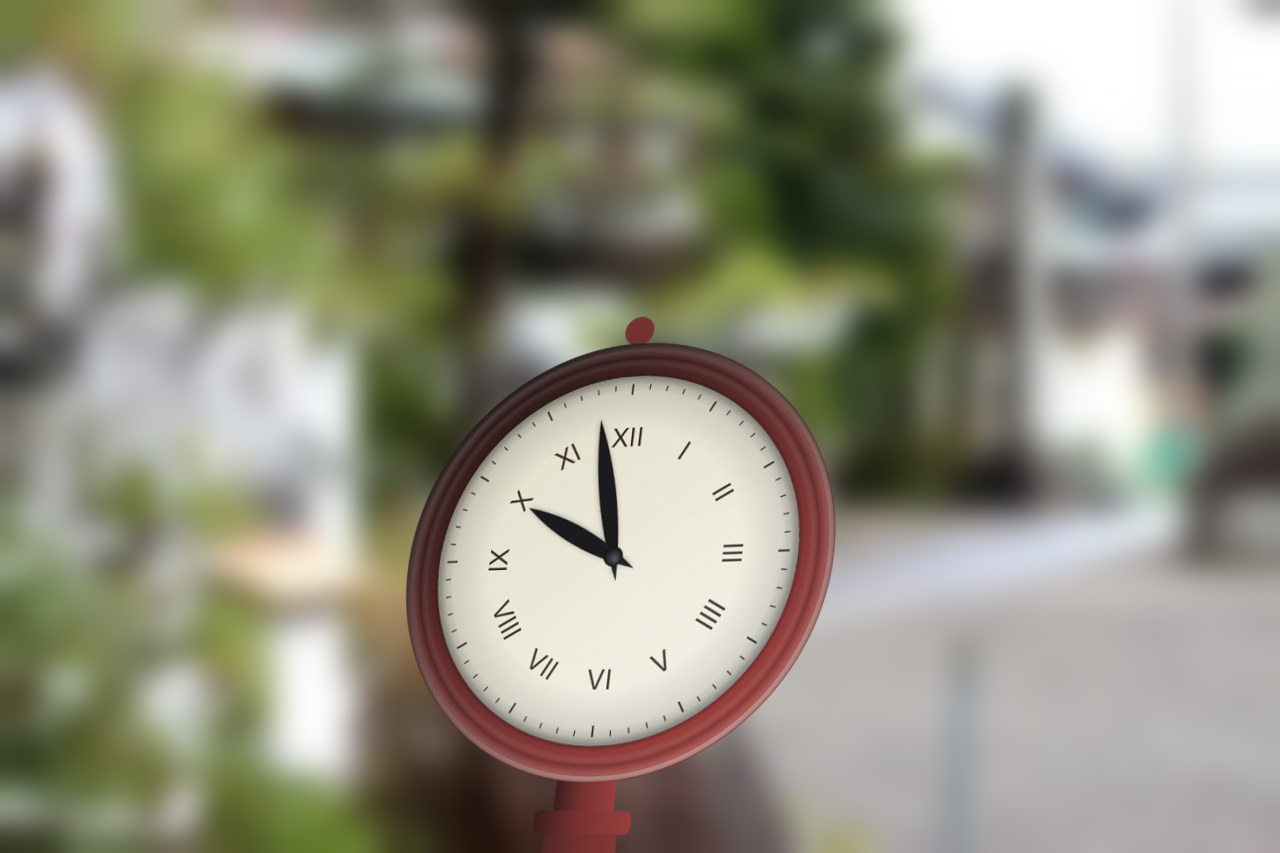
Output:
9:58
